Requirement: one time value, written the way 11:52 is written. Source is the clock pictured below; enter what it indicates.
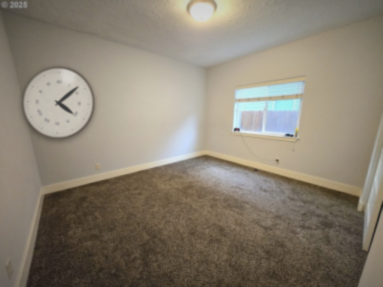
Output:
4:08
